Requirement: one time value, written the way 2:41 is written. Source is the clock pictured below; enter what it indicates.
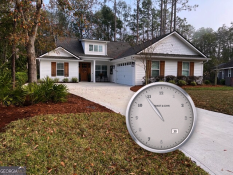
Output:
10:54
